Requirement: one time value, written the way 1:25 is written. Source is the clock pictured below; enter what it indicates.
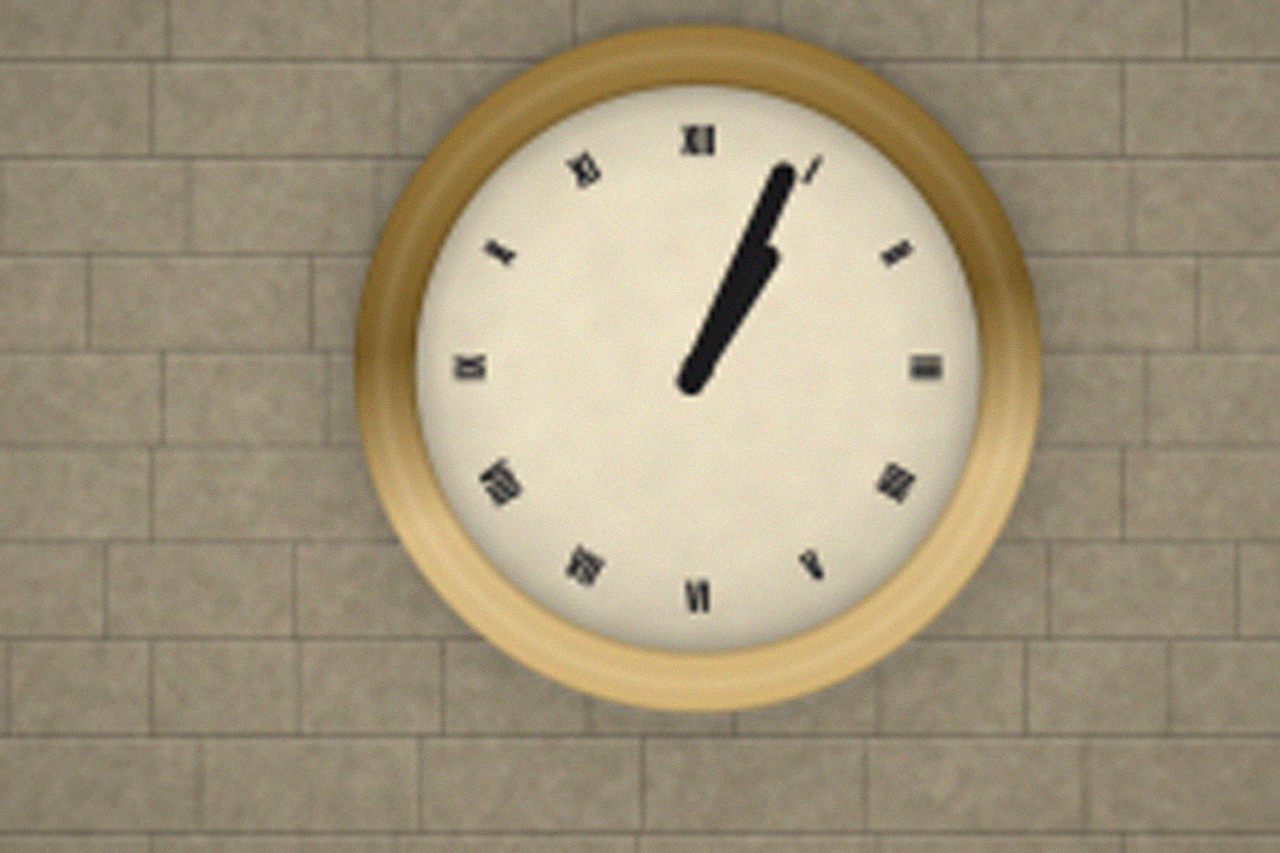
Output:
1:04
